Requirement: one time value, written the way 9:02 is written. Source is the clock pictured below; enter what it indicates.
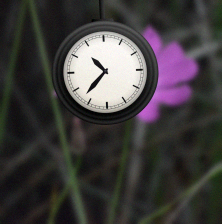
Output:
10:37
